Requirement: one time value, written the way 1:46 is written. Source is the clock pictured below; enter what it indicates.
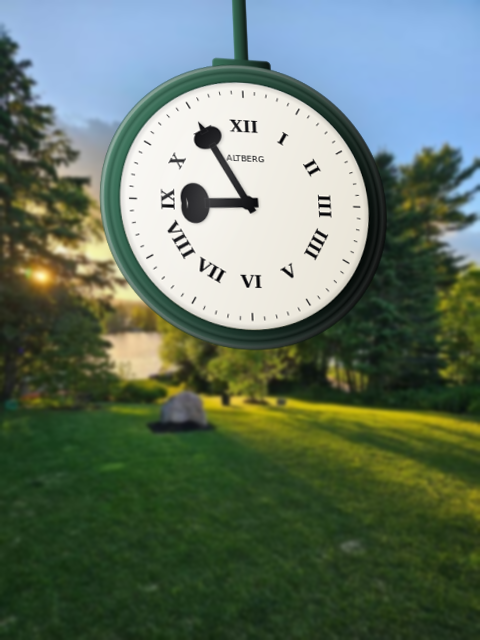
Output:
8:55
